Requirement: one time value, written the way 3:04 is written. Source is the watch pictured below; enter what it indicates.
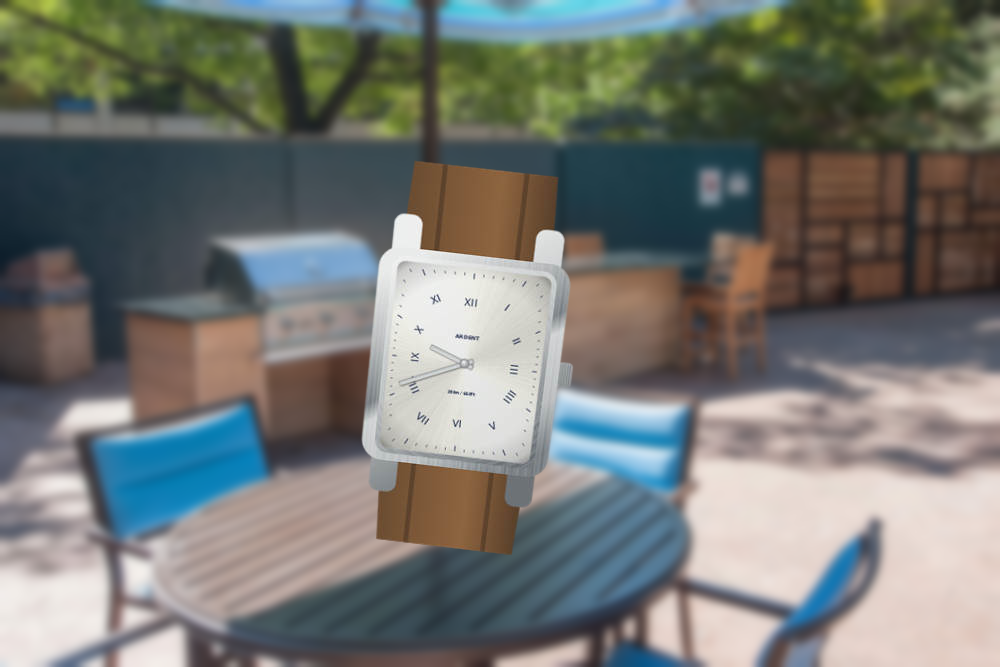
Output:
9:41
